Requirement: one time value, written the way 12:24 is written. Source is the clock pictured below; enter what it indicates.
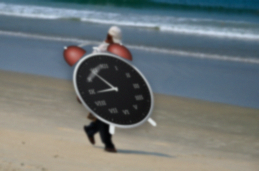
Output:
8:54
